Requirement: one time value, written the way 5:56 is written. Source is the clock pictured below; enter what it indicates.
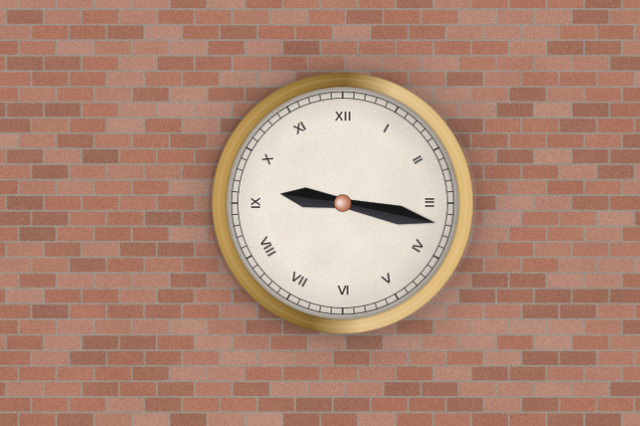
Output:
9:17
